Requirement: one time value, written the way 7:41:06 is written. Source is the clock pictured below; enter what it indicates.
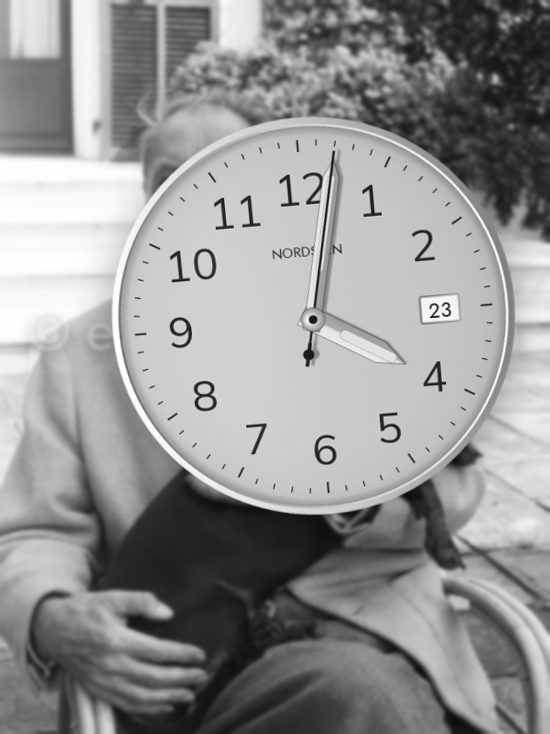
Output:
4:02:02
